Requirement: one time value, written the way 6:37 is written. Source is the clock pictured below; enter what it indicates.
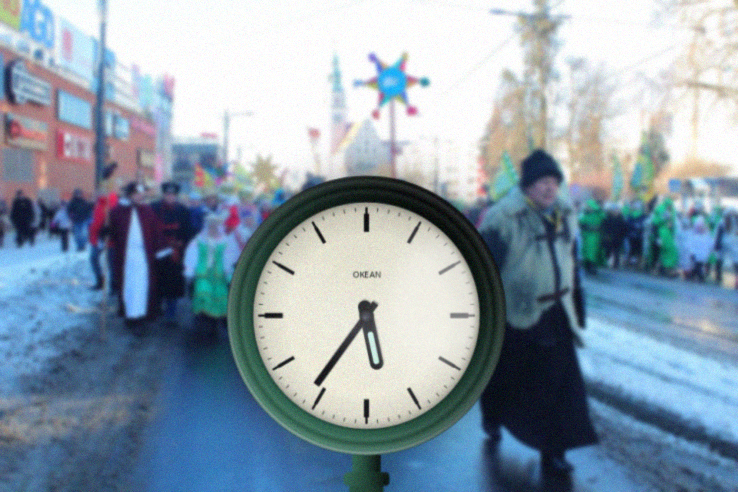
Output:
5:36
